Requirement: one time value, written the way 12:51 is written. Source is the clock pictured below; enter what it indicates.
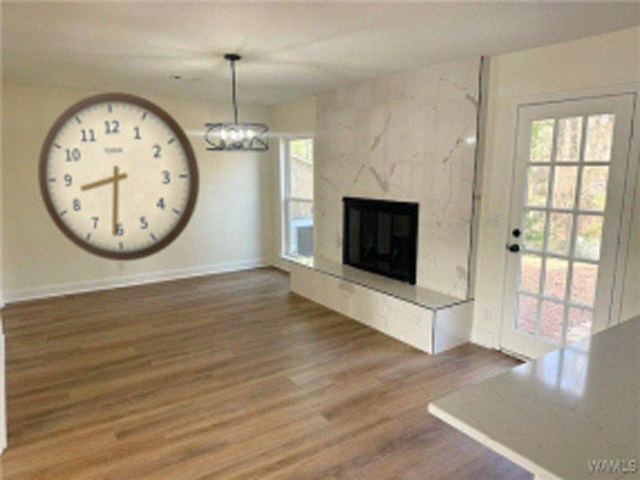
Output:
8:31
